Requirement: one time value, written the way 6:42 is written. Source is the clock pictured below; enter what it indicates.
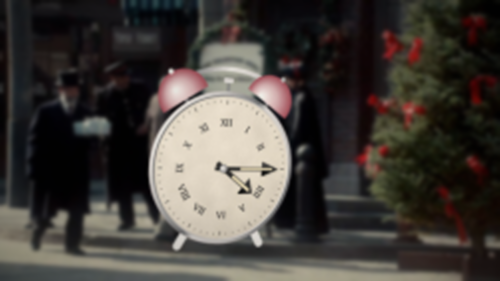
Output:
4:15
